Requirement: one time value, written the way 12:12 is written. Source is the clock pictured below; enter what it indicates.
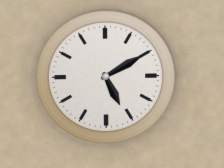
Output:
5:10
